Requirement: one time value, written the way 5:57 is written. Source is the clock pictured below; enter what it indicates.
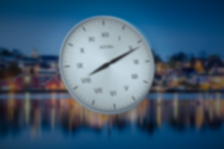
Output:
8:11
